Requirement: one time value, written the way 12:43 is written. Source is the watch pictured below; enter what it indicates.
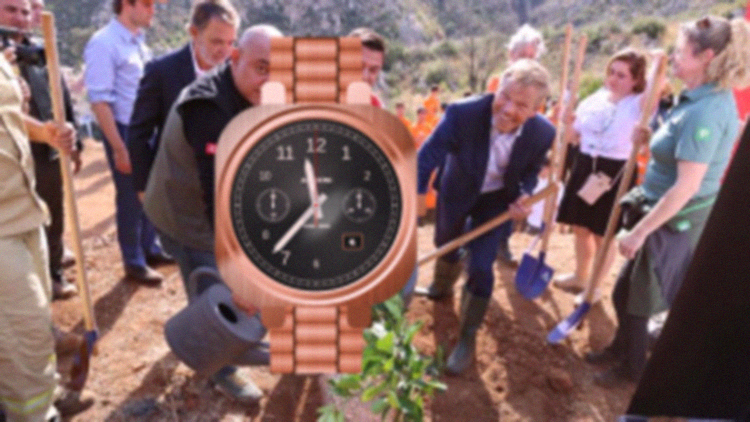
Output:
11:37
